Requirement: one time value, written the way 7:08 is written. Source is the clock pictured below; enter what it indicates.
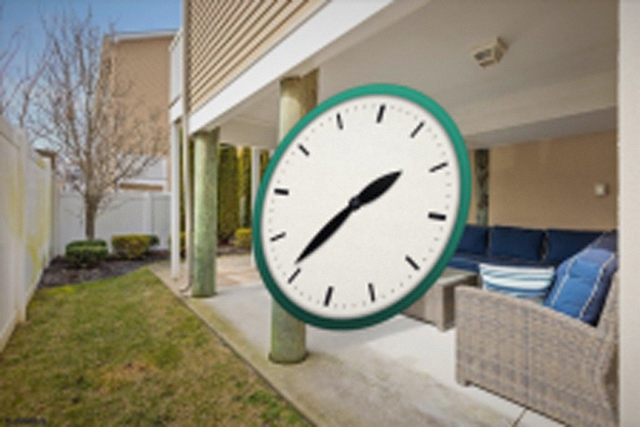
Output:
1:36
